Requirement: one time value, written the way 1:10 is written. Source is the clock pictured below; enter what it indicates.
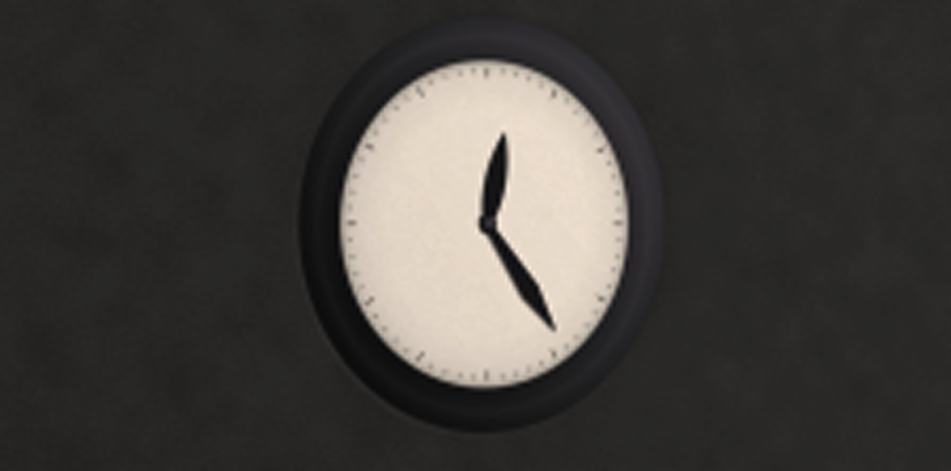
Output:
12:24
